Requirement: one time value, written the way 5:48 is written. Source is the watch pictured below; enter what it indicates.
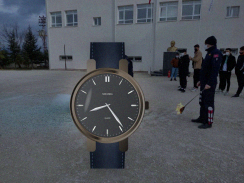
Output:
8:24
